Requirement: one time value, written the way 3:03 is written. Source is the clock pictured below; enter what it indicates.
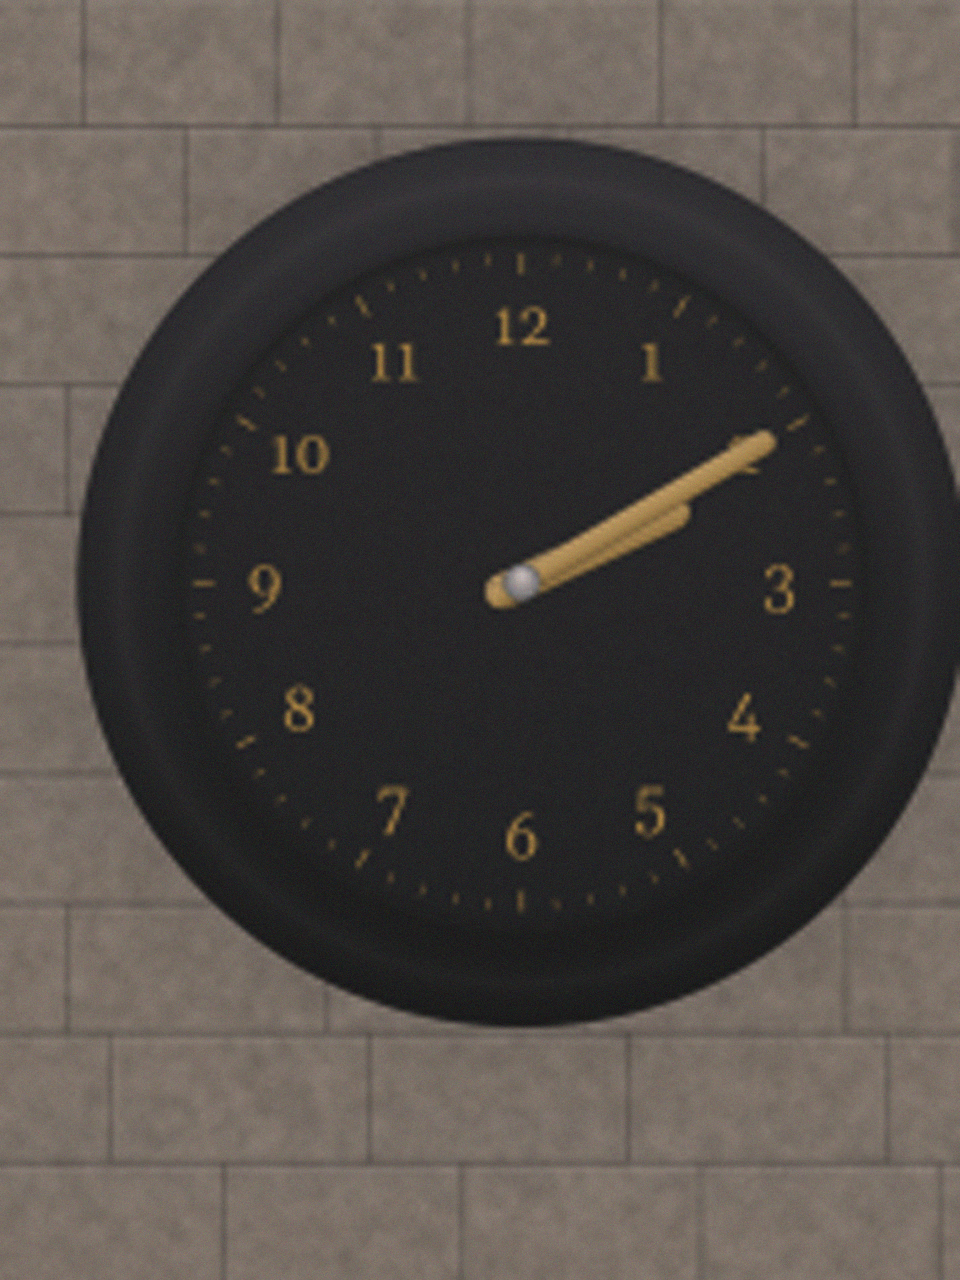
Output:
2:10
